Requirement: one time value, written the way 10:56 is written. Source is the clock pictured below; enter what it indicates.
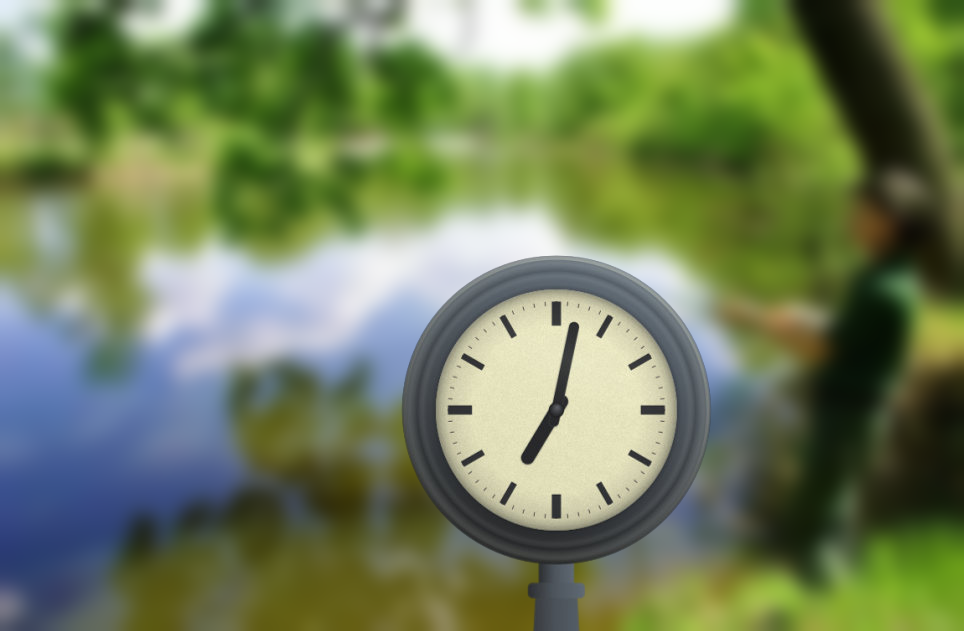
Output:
7:02
